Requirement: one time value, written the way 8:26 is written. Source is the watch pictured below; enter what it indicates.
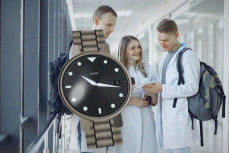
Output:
10:17
